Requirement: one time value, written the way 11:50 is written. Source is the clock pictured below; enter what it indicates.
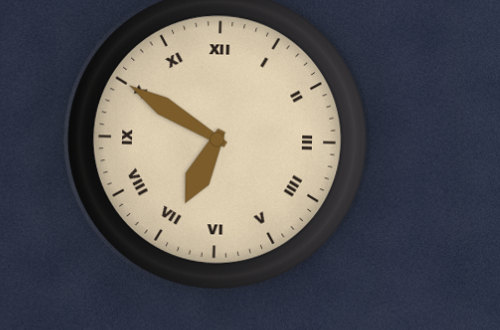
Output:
6:50
